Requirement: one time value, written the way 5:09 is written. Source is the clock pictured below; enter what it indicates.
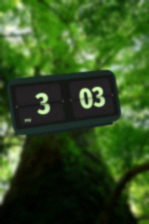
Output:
3:03
